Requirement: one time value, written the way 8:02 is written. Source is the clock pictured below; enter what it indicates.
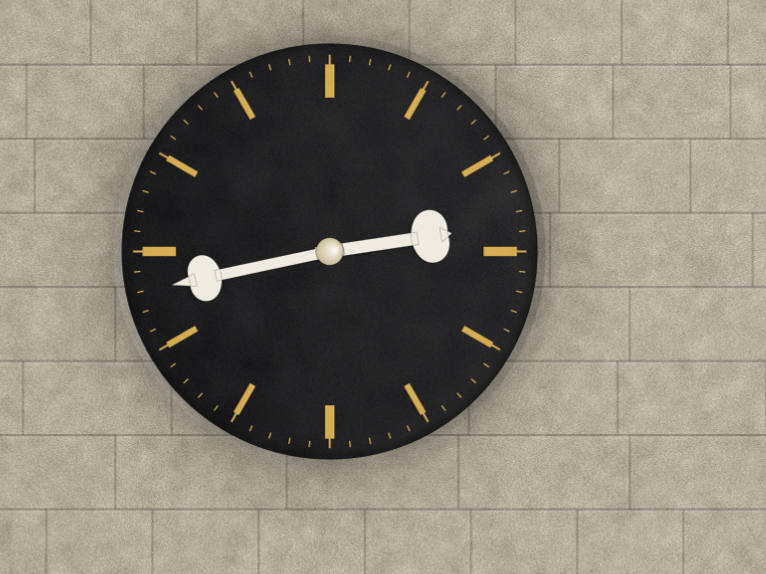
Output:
2:43
